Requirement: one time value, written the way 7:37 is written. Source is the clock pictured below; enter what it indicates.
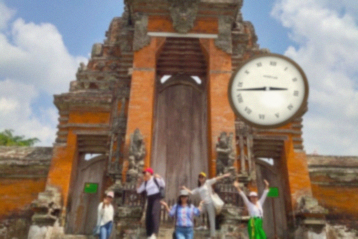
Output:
2:43
